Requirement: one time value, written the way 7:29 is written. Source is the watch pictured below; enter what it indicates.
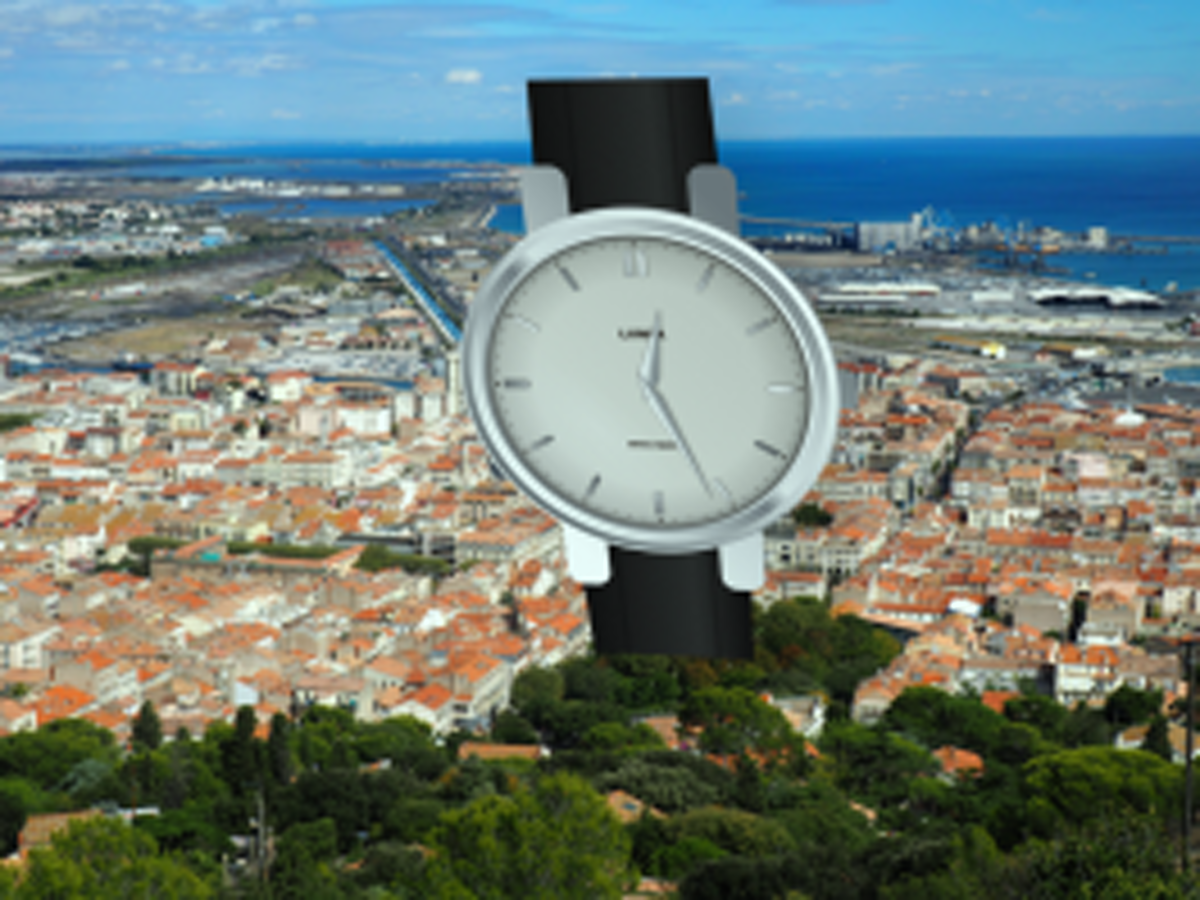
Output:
12:26
